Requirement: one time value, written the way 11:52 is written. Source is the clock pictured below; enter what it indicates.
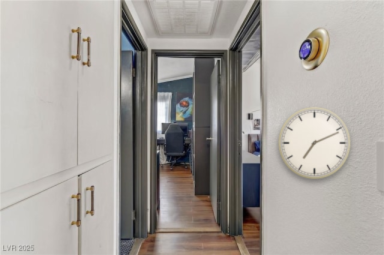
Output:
7:11
